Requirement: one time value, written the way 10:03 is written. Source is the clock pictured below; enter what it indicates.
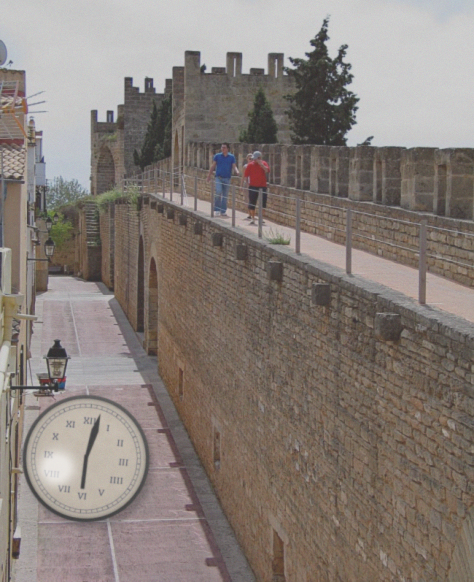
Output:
6:02
